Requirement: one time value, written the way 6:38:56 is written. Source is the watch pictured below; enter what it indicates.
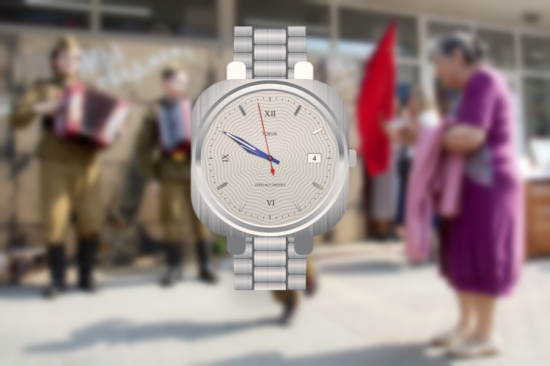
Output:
9:49:58
